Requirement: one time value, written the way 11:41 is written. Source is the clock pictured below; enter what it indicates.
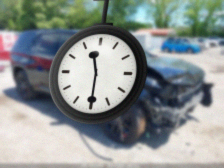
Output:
11:30
